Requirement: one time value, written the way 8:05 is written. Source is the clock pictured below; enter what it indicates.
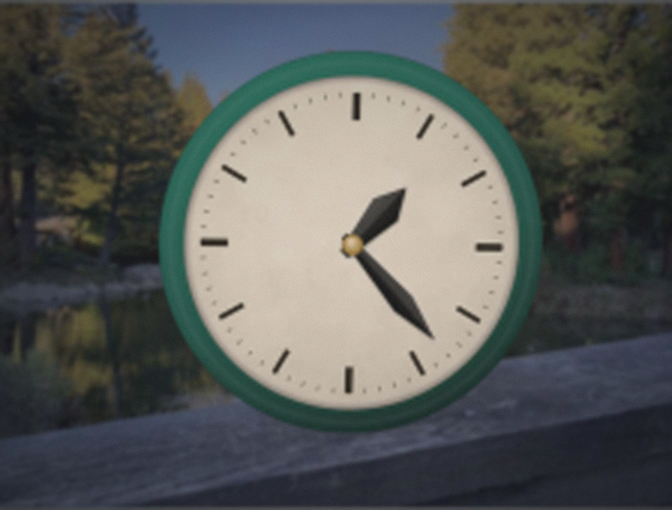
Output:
1:23
